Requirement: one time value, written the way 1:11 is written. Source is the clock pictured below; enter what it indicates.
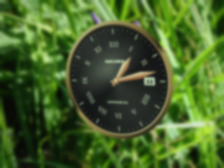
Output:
1:13
